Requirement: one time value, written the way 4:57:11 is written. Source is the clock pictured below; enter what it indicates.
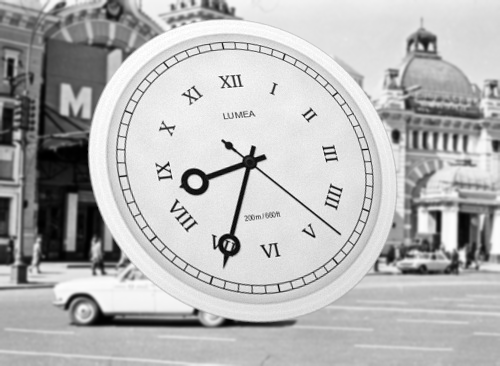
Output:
8:34:23
